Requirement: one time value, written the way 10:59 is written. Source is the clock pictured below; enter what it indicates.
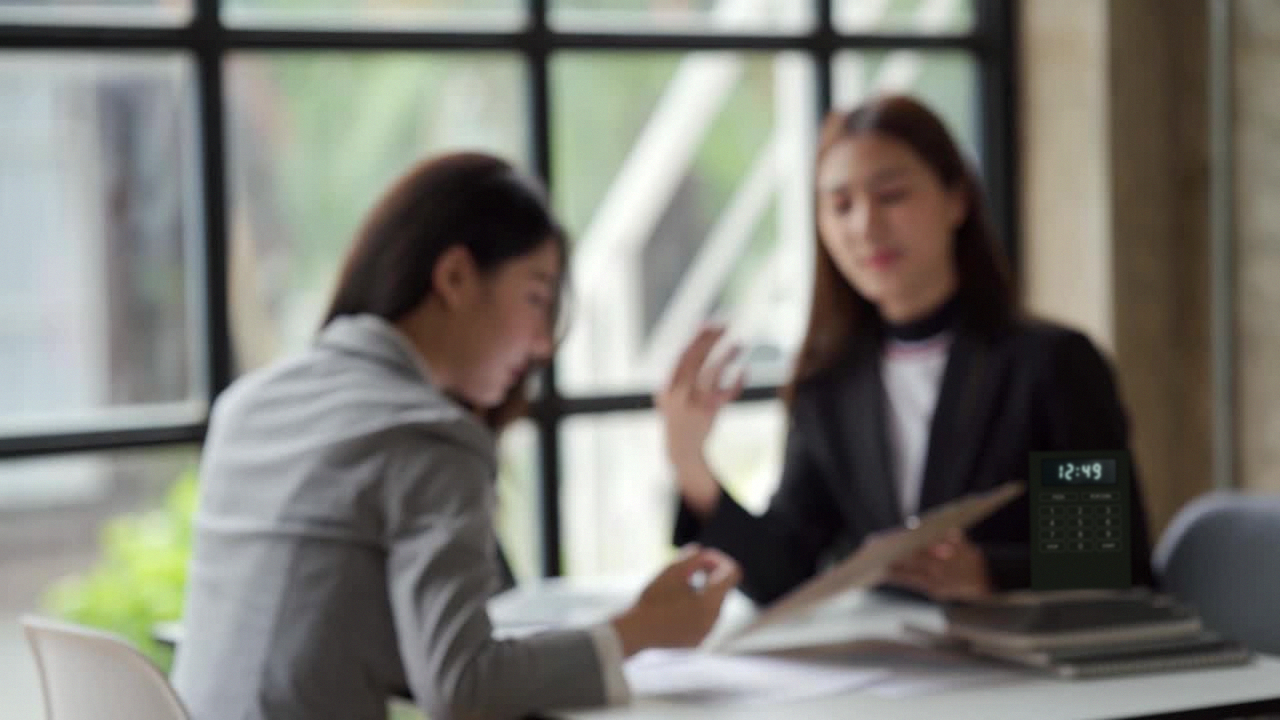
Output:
12:49
